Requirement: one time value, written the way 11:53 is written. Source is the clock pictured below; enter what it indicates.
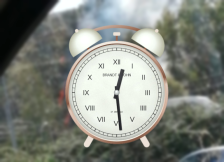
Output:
12:29
